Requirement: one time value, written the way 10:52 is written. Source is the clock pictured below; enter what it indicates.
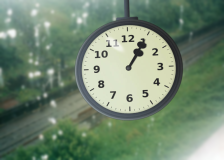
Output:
1:05
